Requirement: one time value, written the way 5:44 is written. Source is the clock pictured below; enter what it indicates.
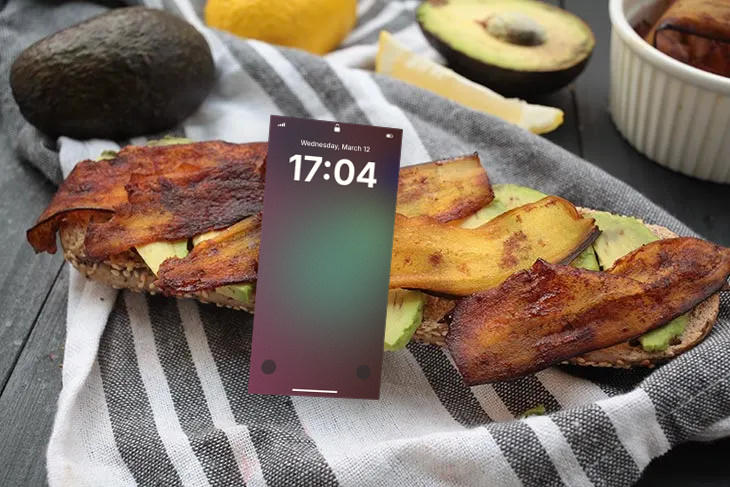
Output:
17:04
